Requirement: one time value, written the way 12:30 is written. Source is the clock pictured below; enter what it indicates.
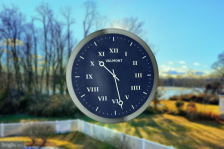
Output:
10:28
